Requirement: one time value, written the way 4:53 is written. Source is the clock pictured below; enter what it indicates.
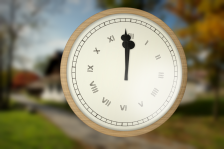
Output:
11:59
